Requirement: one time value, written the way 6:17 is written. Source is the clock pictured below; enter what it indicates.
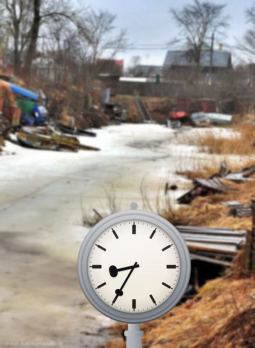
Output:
8:35
